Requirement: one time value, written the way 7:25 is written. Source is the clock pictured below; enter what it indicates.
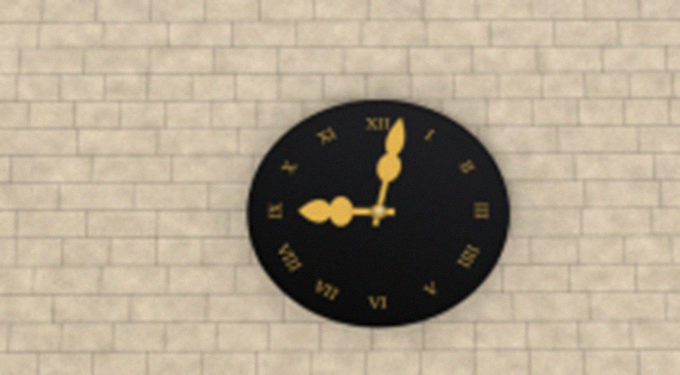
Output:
9:02
